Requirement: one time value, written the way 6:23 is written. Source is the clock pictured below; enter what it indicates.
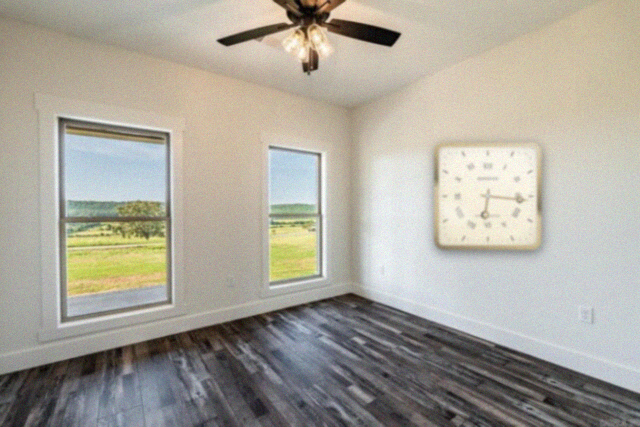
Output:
6:16
